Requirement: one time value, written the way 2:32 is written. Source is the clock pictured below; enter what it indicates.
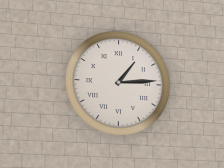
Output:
1:14
